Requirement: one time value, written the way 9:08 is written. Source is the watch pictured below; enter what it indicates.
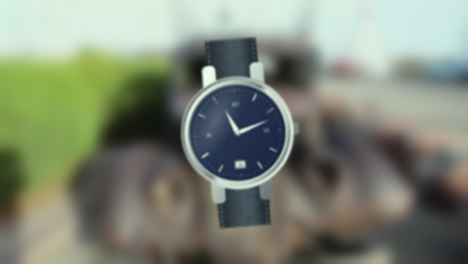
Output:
11:12
